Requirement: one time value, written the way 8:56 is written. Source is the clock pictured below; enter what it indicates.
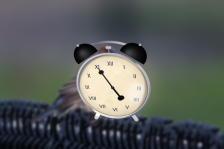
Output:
4:55
